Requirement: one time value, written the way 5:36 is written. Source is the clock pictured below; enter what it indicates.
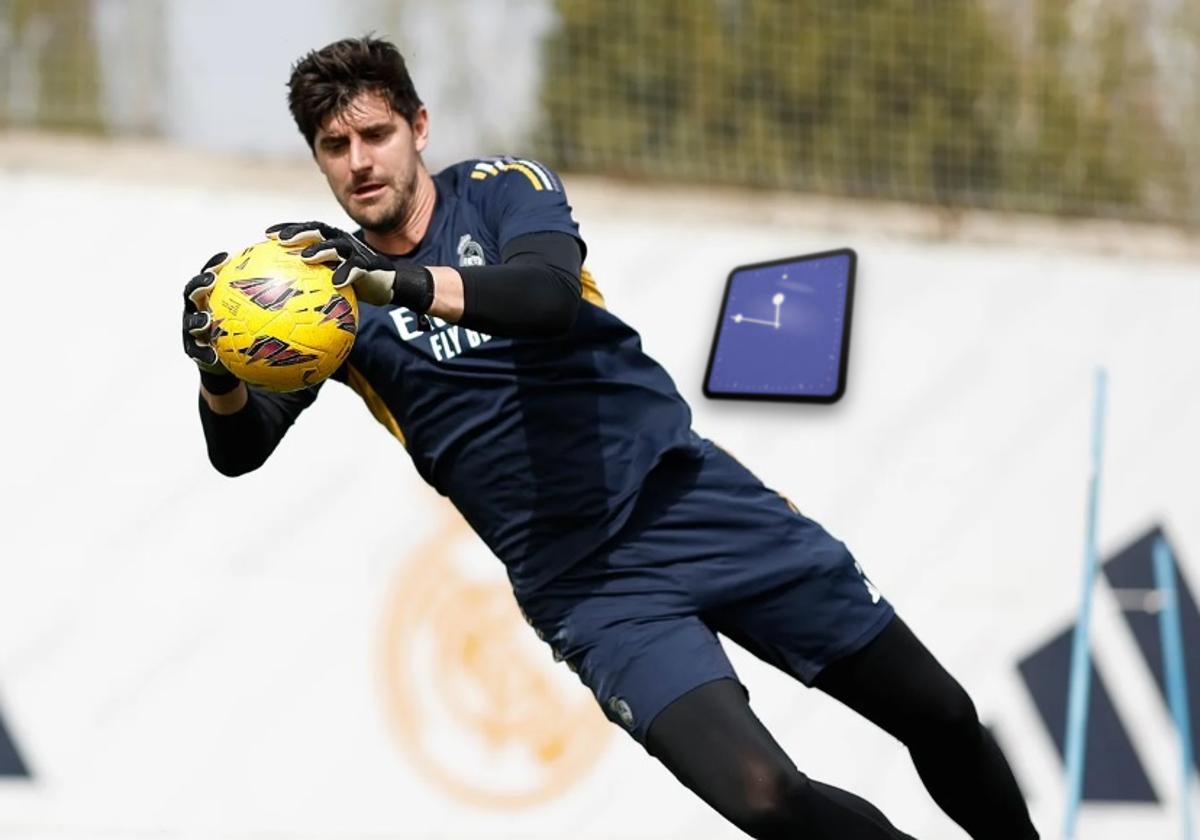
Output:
11:47
